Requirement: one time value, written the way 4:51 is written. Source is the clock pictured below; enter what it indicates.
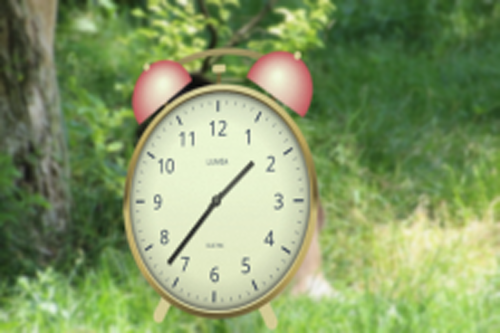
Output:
1:37
